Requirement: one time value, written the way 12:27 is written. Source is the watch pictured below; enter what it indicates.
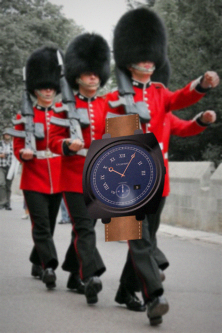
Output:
10:05
